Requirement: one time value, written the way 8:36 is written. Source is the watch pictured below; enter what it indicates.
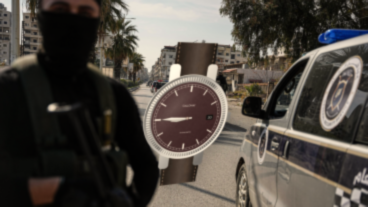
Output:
8:45
